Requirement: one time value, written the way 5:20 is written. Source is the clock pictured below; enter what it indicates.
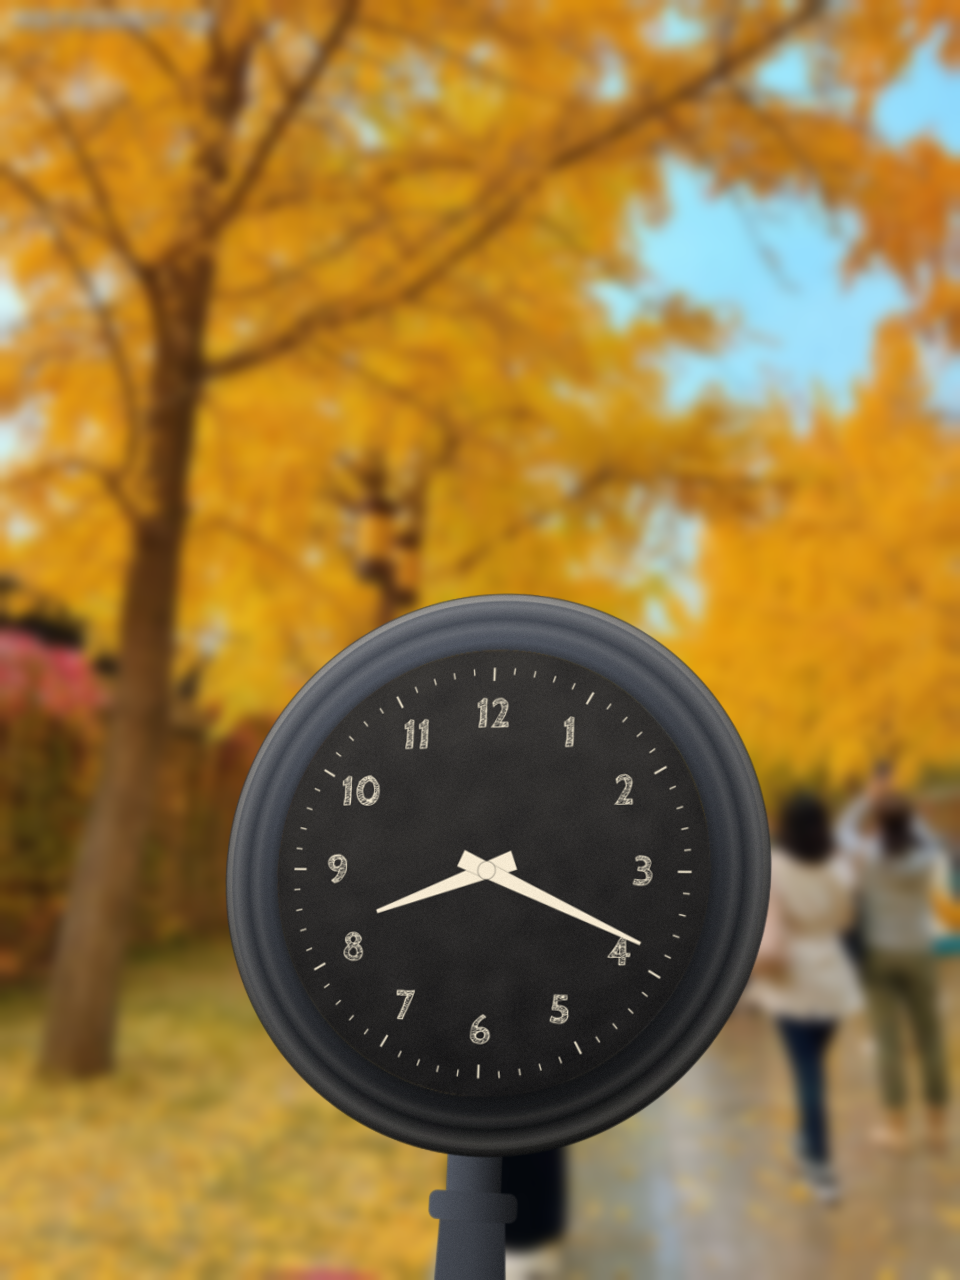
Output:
8:19
